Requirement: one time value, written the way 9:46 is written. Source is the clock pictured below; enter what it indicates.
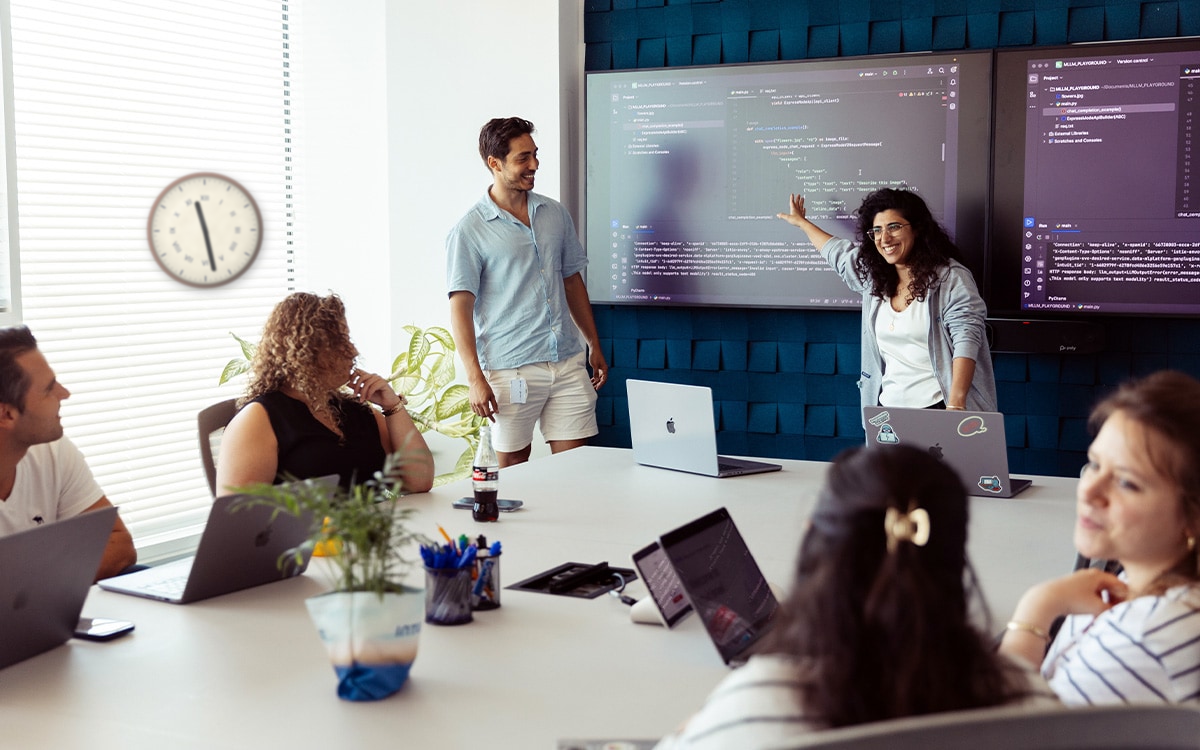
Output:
11:28
